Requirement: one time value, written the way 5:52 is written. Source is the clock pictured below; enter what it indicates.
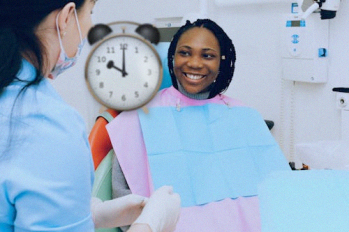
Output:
10:00
